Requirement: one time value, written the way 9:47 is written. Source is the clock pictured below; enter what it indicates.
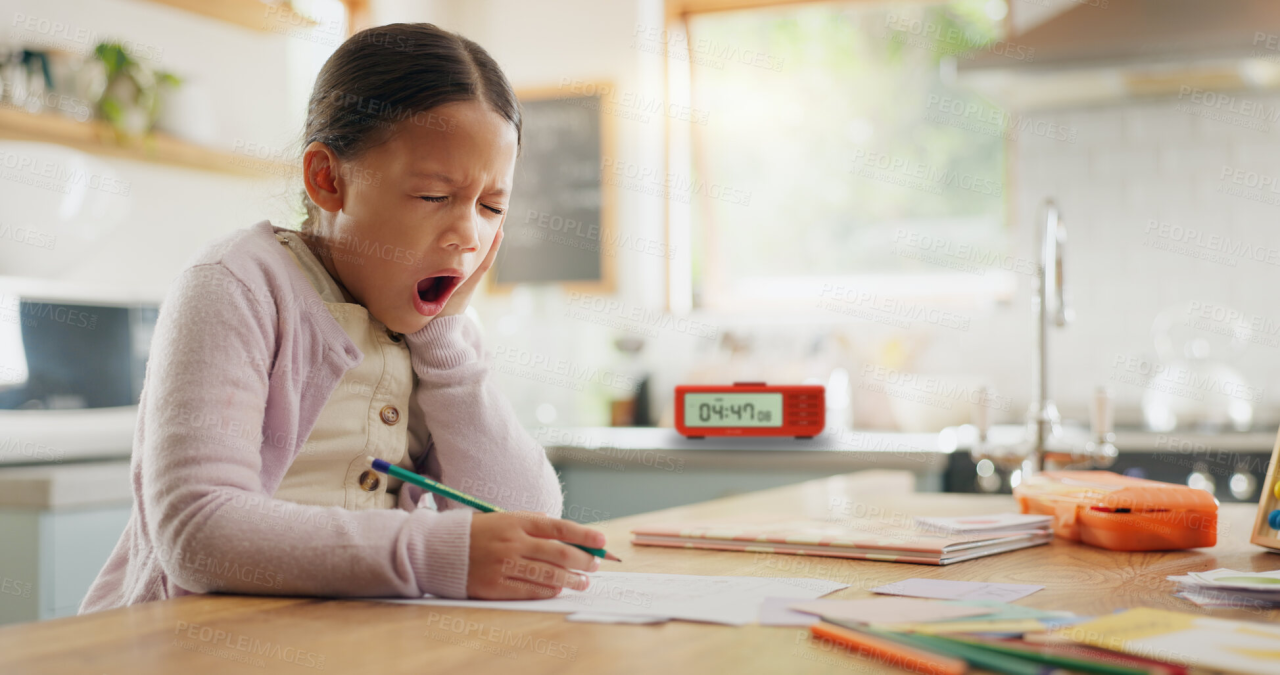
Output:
4:47
